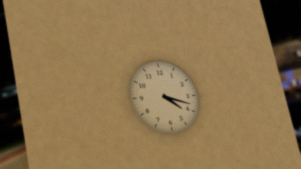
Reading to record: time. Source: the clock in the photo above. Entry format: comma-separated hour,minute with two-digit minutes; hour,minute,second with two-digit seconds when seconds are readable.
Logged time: 4,18
